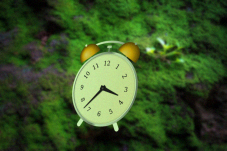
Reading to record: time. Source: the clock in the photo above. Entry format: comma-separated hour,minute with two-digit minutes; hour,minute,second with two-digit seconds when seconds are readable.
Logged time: 3,37
